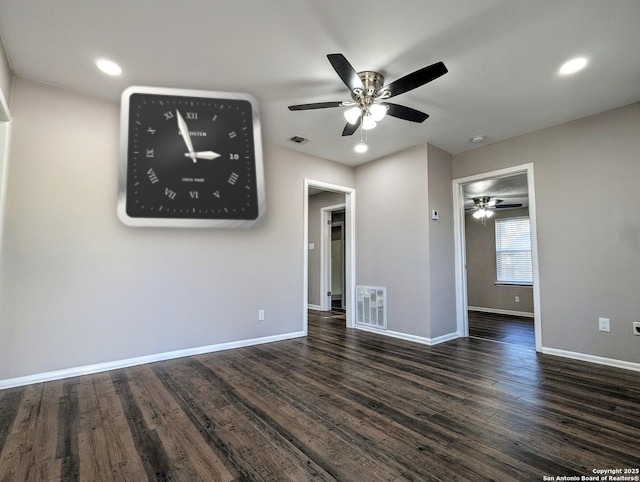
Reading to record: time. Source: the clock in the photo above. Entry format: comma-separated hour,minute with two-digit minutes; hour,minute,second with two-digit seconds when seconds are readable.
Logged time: 2,57
